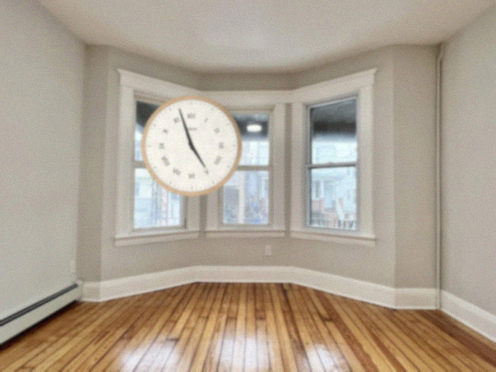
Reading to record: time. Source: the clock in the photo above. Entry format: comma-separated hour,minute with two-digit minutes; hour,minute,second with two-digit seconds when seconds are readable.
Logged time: 4,57
